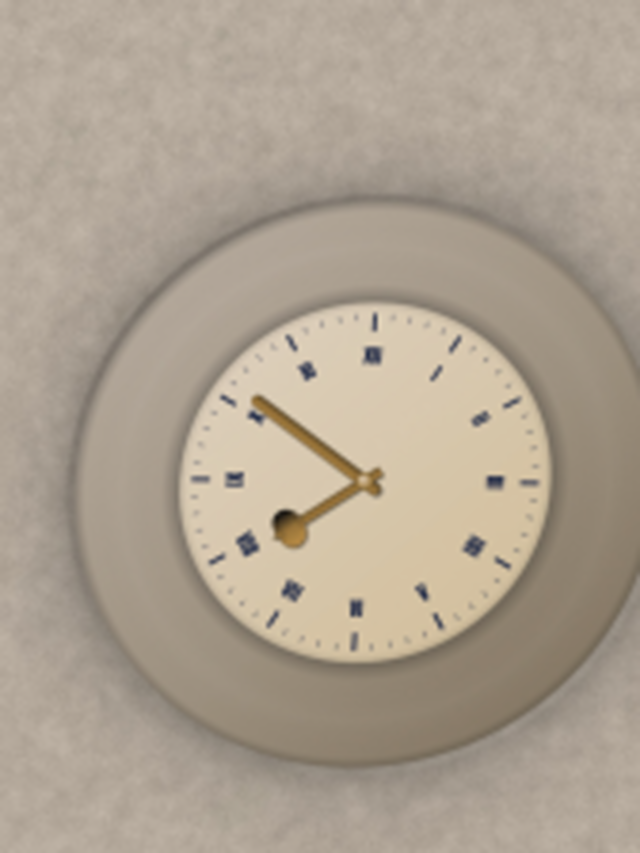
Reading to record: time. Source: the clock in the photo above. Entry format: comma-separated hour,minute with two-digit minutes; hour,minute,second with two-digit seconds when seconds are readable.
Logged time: 7,51
